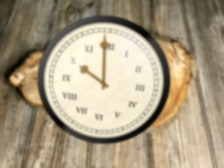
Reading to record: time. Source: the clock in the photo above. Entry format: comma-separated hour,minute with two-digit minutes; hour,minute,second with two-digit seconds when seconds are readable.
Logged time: 9,59
